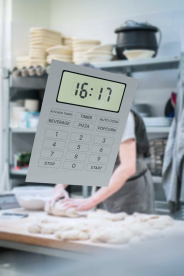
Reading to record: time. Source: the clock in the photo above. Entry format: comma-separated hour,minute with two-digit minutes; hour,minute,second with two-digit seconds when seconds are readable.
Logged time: 16,17
